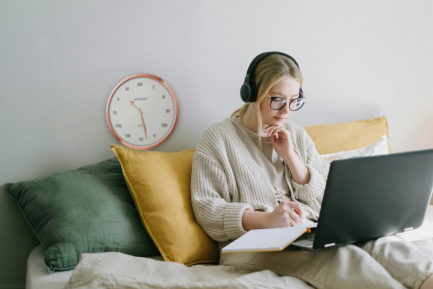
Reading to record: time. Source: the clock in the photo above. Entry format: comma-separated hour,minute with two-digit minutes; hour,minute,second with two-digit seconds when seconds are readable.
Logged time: 10,28
